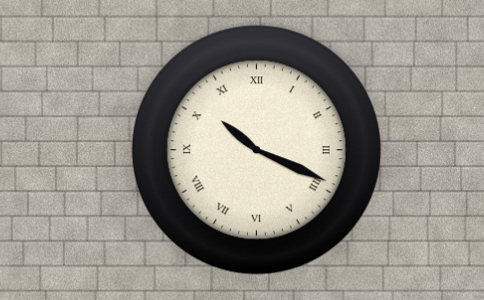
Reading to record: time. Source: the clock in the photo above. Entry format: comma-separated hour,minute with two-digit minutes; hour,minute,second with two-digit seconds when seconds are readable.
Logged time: 10,19
